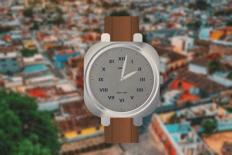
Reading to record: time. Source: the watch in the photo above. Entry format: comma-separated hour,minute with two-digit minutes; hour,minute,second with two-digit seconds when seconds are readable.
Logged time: 2,02
